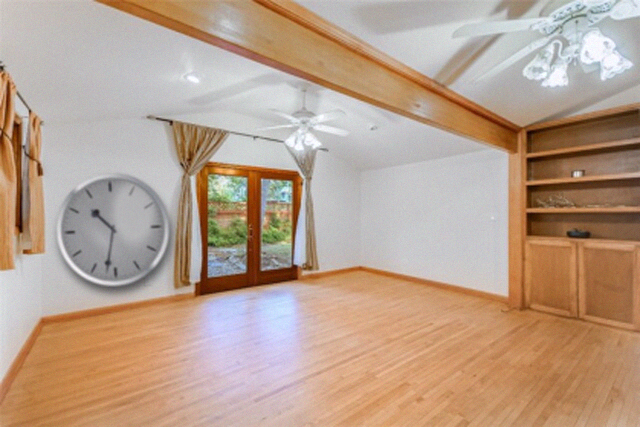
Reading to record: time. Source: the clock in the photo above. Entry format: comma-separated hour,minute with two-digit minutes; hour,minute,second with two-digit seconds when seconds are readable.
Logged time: 10,32
